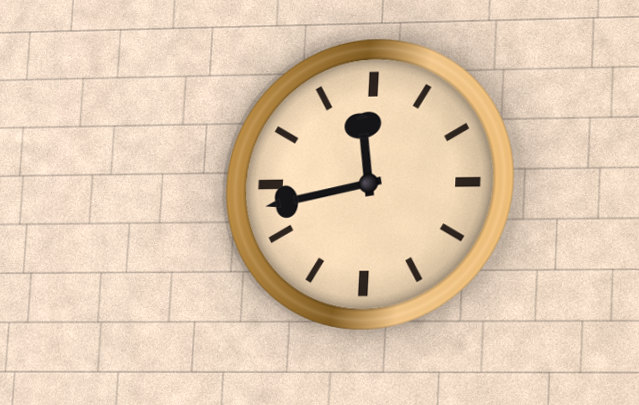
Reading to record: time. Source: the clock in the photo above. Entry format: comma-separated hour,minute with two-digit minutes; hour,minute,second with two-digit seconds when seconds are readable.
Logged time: 11,43
